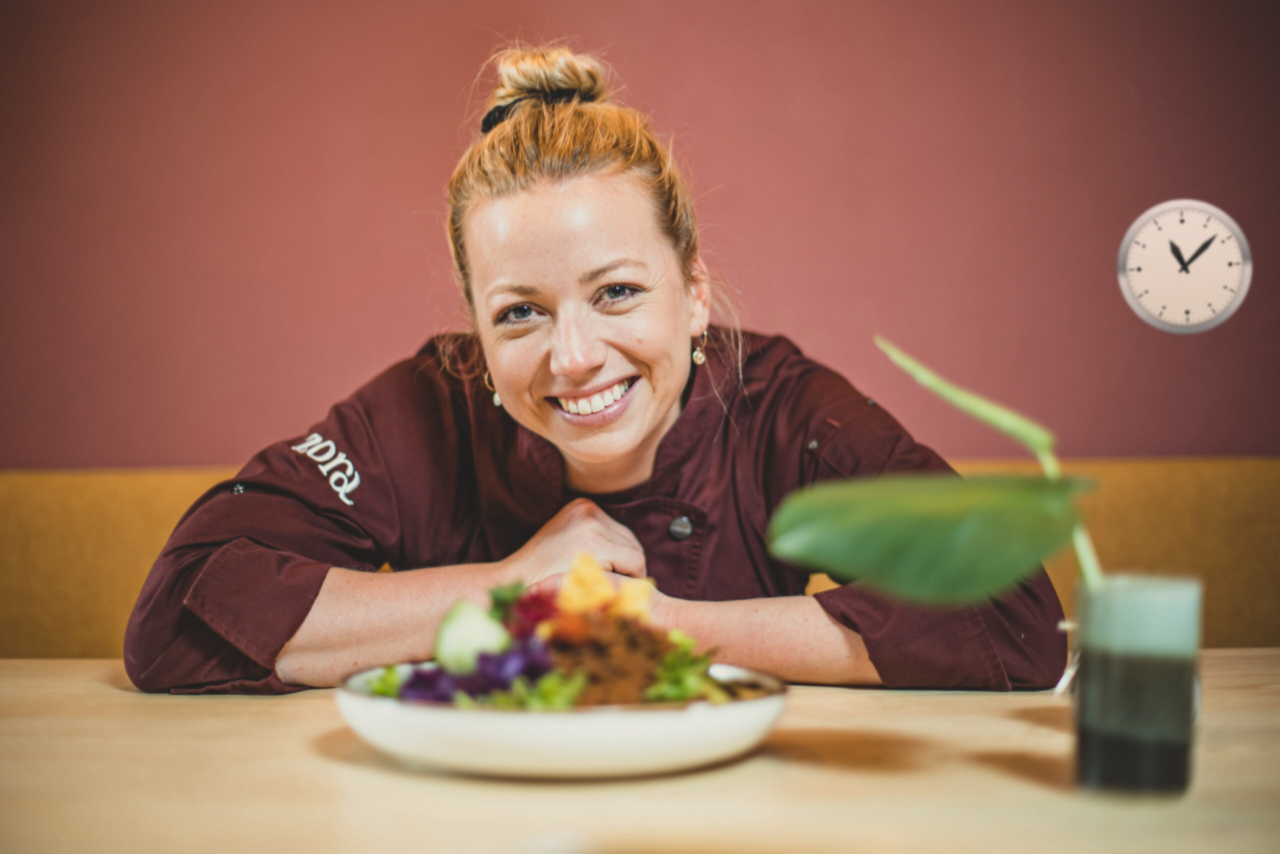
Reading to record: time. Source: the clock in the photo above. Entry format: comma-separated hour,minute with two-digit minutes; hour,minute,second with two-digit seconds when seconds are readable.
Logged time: 11,08
